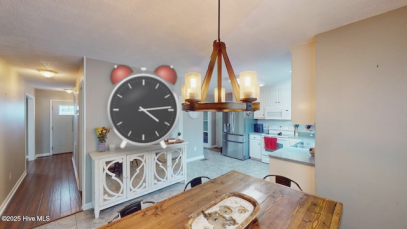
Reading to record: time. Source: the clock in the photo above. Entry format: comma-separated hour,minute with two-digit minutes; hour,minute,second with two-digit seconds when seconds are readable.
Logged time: 4,14
